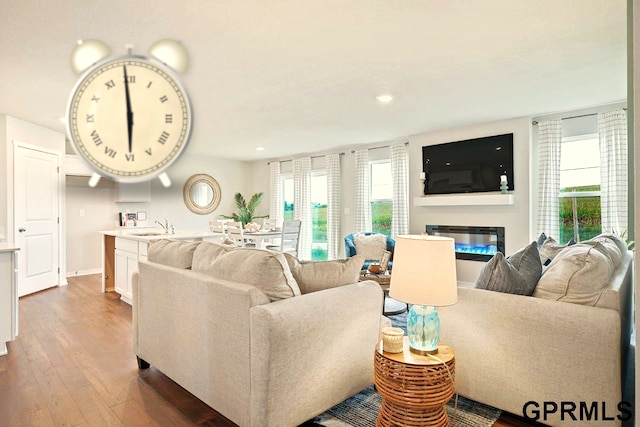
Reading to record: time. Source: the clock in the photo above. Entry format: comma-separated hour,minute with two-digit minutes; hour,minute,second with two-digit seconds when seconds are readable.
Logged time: 5,59
